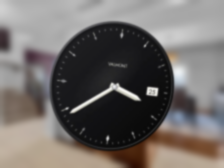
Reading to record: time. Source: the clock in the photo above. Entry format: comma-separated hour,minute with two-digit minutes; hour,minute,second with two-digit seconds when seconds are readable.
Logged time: 3,39
